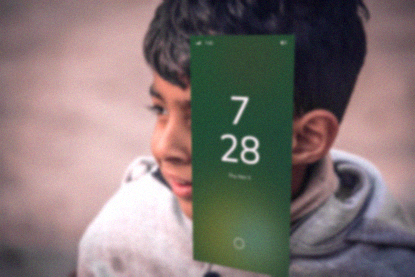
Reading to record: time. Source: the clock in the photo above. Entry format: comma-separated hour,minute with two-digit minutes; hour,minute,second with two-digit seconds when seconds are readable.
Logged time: 7,28
